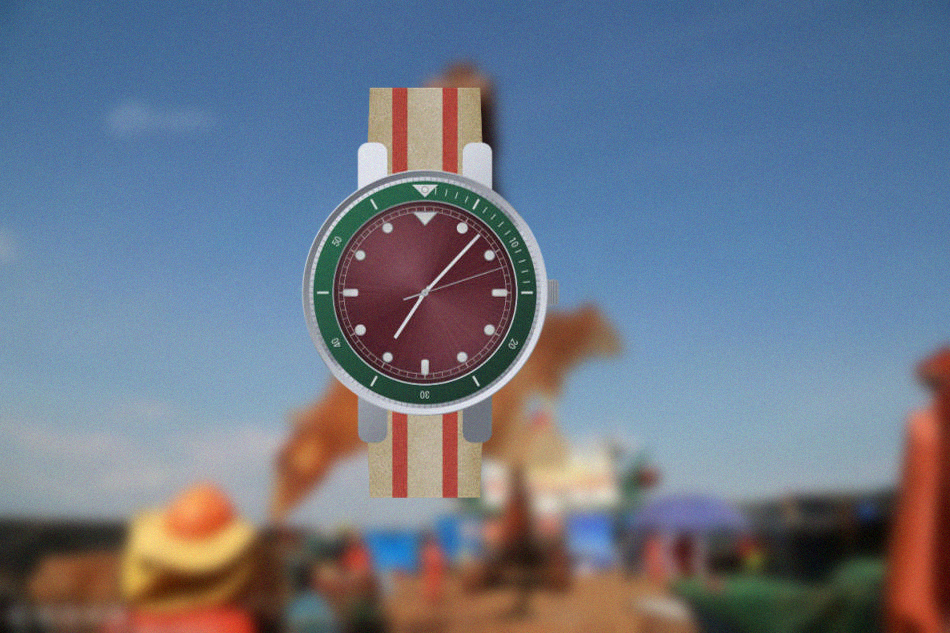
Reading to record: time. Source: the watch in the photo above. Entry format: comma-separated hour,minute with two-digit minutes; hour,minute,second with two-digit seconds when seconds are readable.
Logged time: 7,07,12
